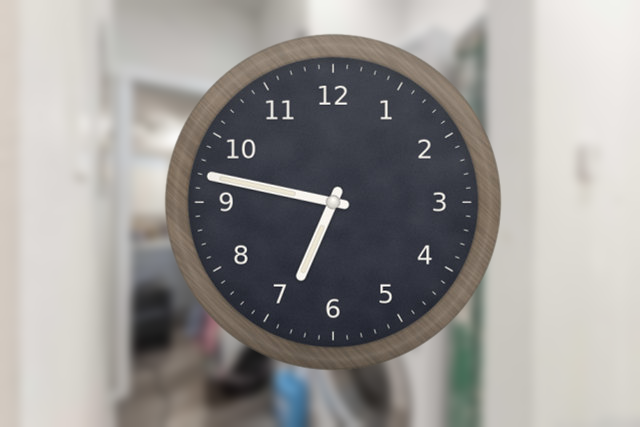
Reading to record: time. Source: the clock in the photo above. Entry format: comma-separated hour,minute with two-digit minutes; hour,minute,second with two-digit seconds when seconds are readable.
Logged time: 6,47
